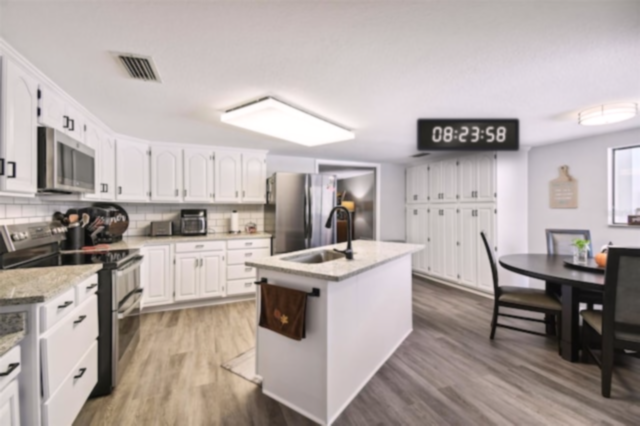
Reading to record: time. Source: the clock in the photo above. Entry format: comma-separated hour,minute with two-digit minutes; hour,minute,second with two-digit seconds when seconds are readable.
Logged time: 8,23,58
